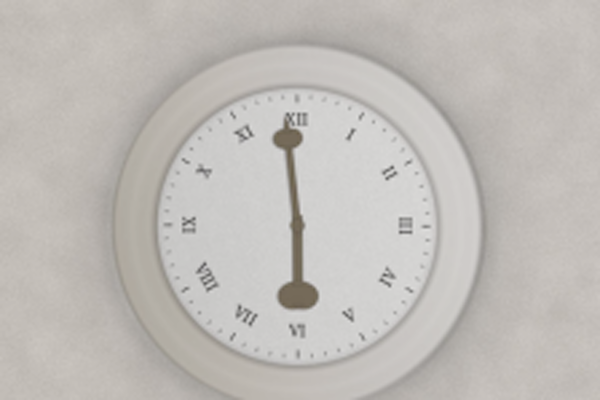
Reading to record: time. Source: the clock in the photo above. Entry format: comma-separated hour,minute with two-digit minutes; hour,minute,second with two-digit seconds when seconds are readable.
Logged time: 5,59
